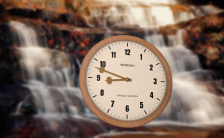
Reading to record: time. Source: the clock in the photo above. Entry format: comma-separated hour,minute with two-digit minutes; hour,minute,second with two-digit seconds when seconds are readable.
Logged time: 8,48
